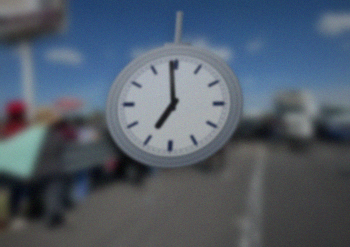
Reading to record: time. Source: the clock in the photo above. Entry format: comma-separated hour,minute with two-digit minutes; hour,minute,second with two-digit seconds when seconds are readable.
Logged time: 6,59
